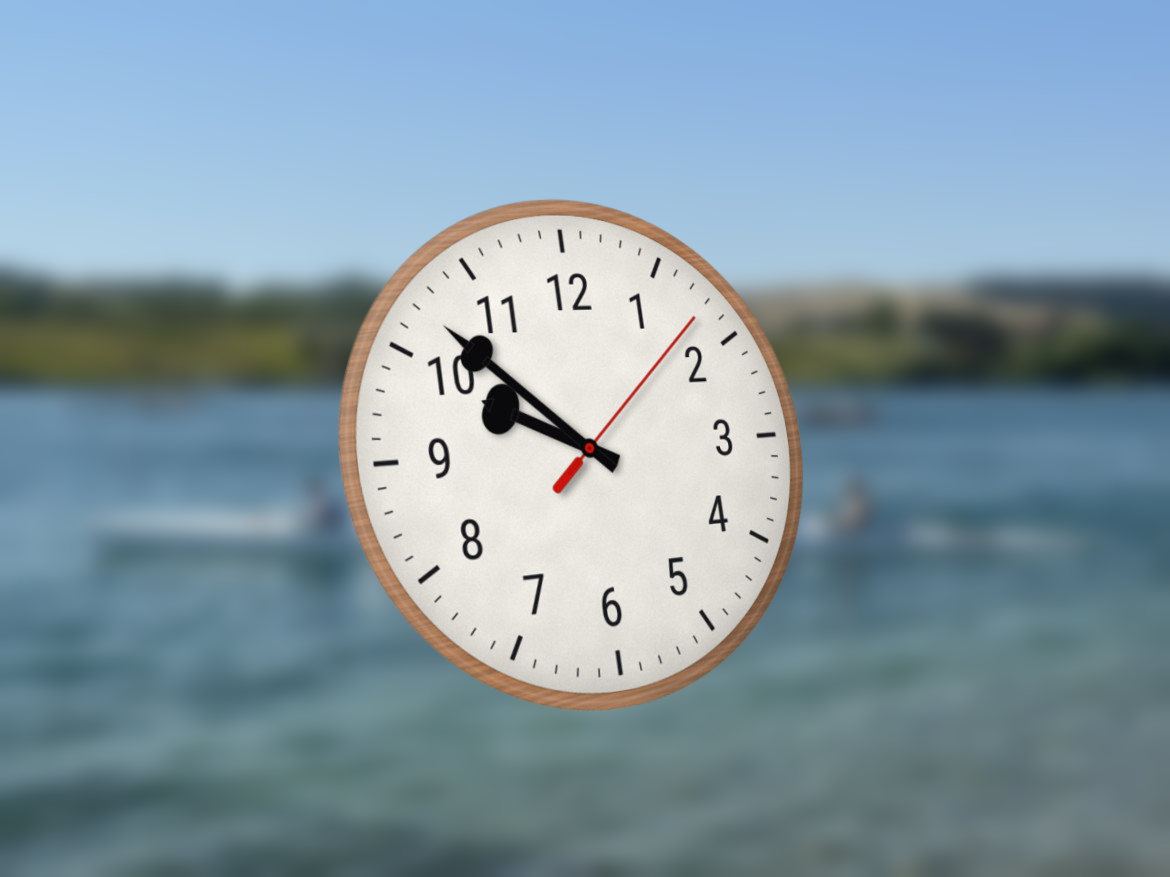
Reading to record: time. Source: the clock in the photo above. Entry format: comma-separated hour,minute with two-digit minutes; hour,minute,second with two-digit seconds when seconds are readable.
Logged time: 9,52,08
